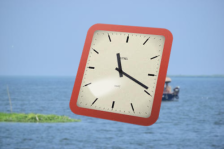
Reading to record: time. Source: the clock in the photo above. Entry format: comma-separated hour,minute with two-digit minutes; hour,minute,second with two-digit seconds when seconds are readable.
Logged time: 11,19
